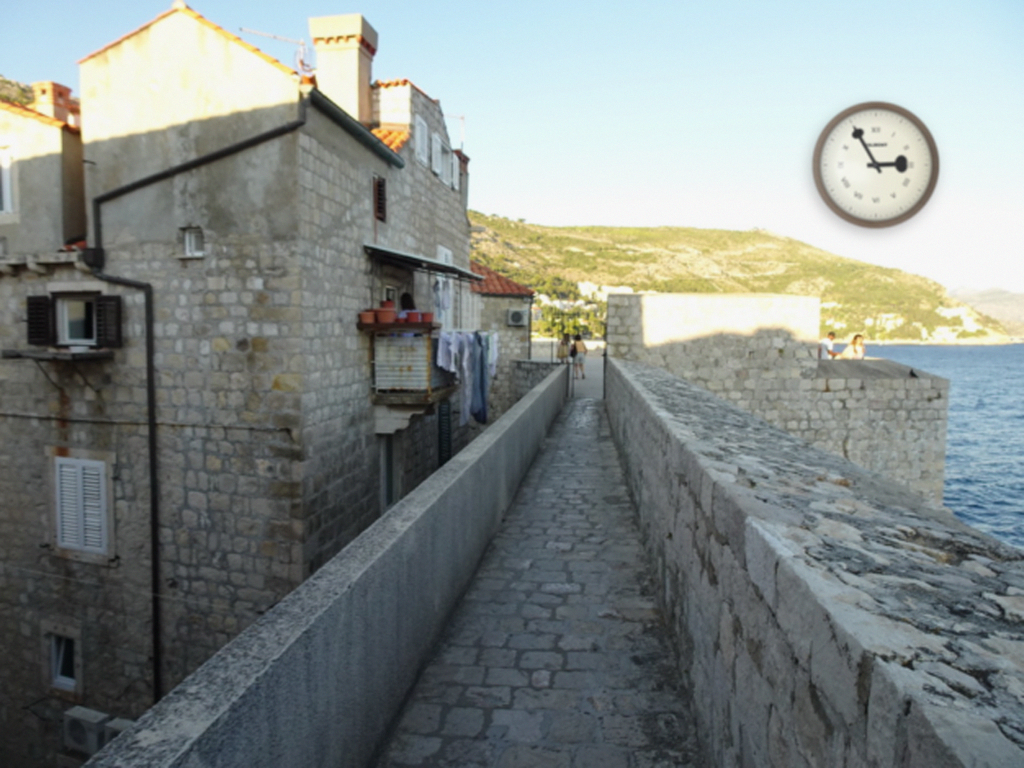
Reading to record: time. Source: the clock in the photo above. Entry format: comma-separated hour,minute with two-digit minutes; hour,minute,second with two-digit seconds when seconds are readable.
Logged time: 2,55
